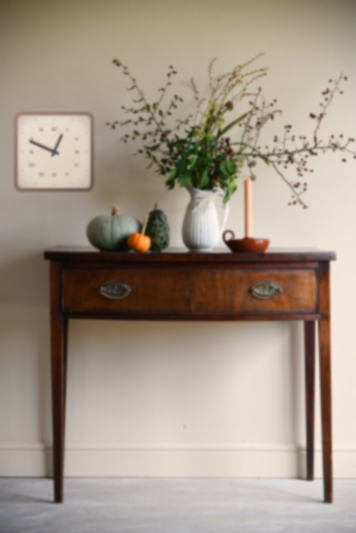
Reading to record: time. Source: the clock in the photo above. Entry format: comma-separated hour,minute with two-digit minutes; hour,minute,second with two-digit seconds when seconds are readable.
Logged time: 12,49
